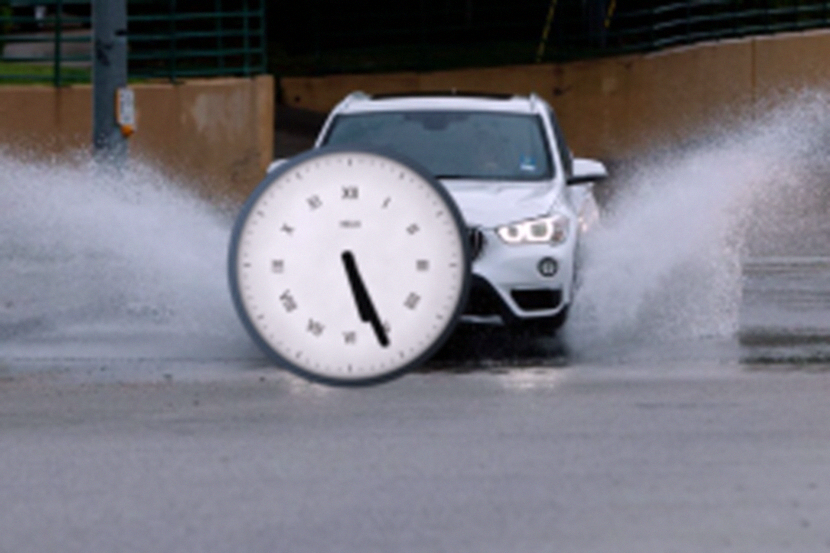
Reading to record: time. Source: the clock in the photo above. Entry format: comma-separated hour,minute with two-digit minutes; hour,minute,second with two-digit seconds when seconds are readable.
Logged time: 5,26
